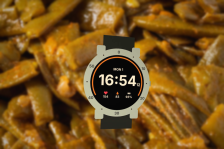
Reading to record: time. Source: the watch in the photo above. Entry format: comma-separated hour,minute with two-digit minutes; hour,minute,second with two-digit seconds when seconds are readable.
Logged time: 16,54
